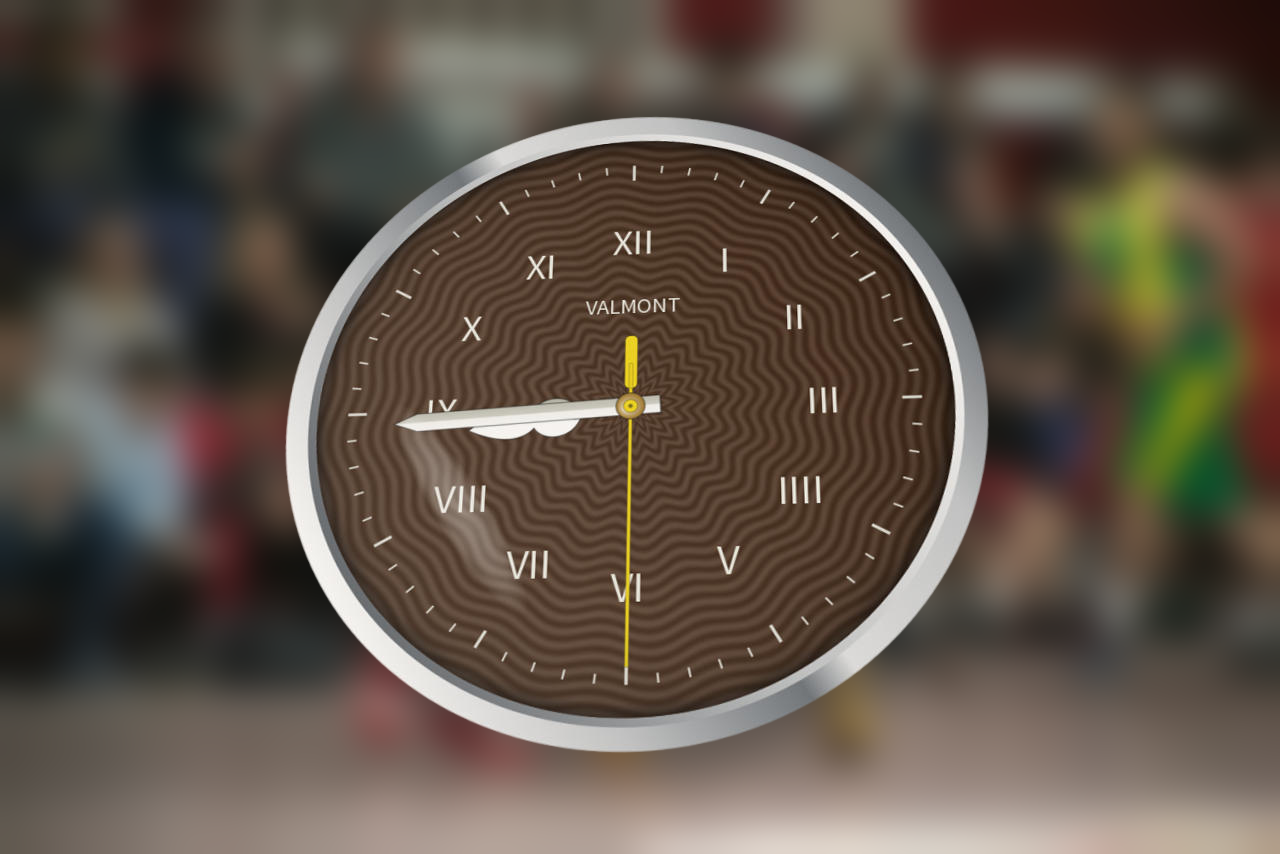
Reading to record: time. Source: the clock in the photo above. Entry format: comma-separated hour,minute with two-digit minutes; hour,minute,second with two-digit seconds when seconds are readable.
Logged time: 8,44,30
